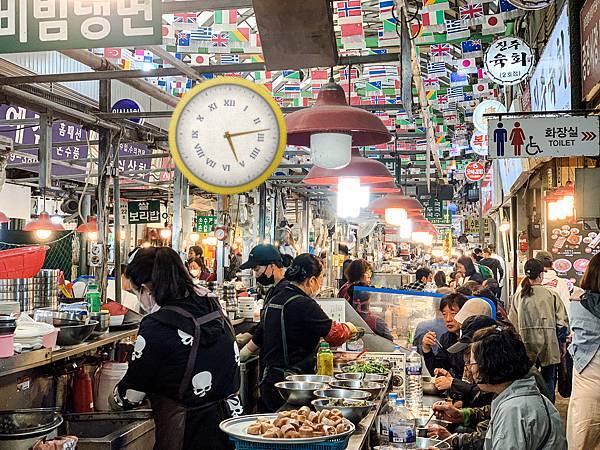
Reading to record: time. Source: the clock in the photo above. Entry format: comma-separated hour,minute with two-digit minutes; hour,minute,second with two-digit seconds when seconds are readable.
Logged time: 5,13
